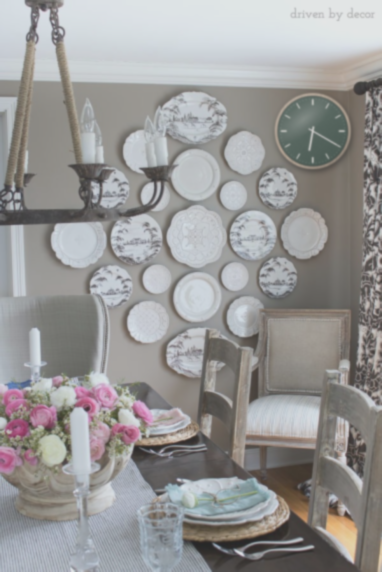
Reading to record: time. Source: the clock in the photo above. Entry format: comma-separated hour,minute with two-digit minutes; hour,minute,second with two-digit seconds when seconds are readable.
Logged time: 6,20
